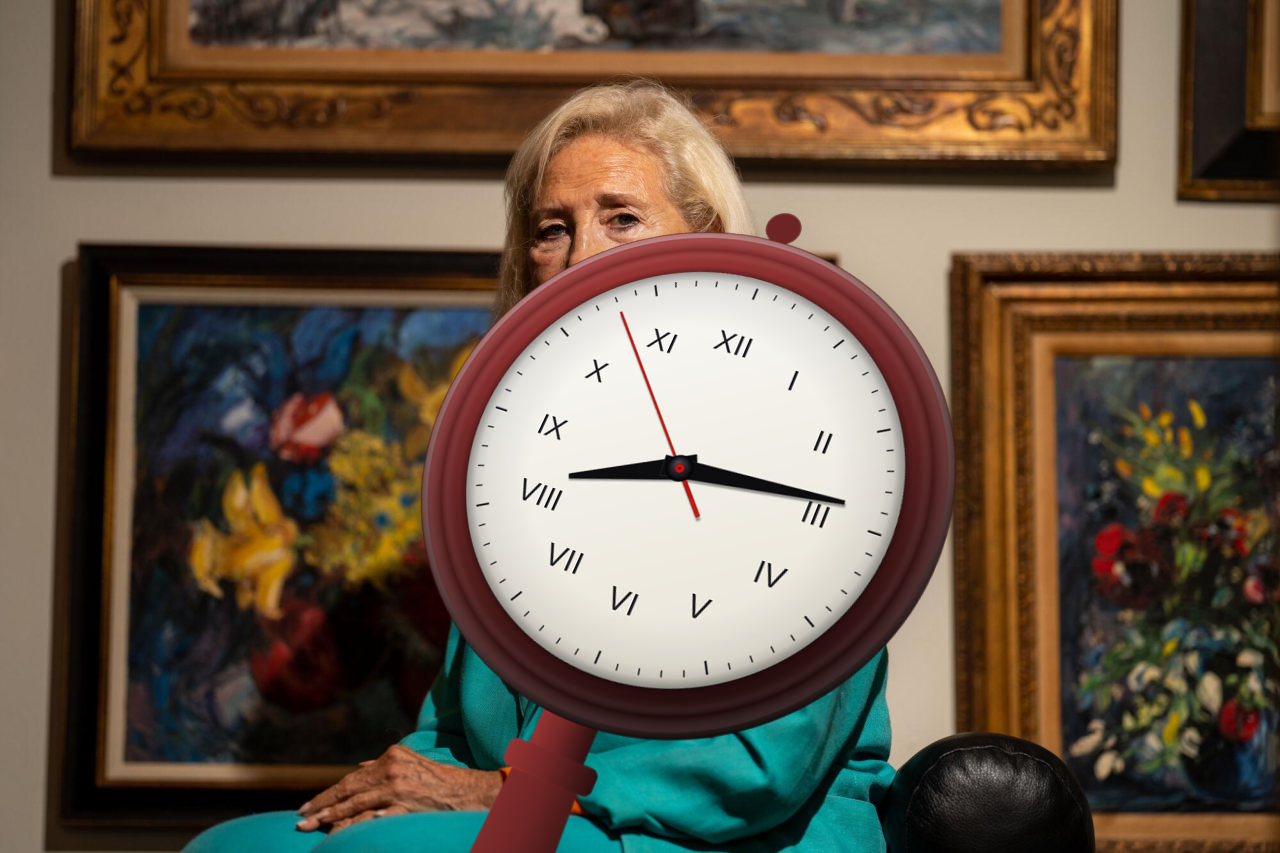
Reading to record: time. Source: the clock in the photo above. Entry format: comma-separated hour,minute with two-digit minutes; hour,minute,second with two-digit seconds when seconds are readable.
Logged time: 8,13,53
